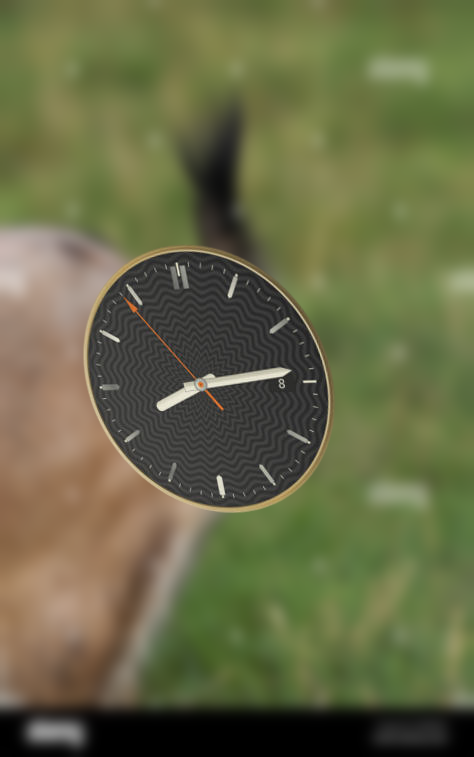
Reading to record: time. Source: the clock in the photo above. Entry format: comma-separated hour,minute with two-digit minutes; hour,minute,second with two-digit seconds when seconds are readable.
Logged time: 8,13,54
